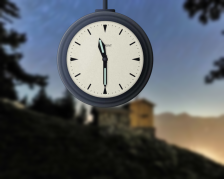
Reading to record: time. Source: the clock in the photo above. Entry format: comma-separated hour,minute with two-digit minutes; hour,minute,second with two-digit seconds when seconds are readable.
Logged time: 11,30
